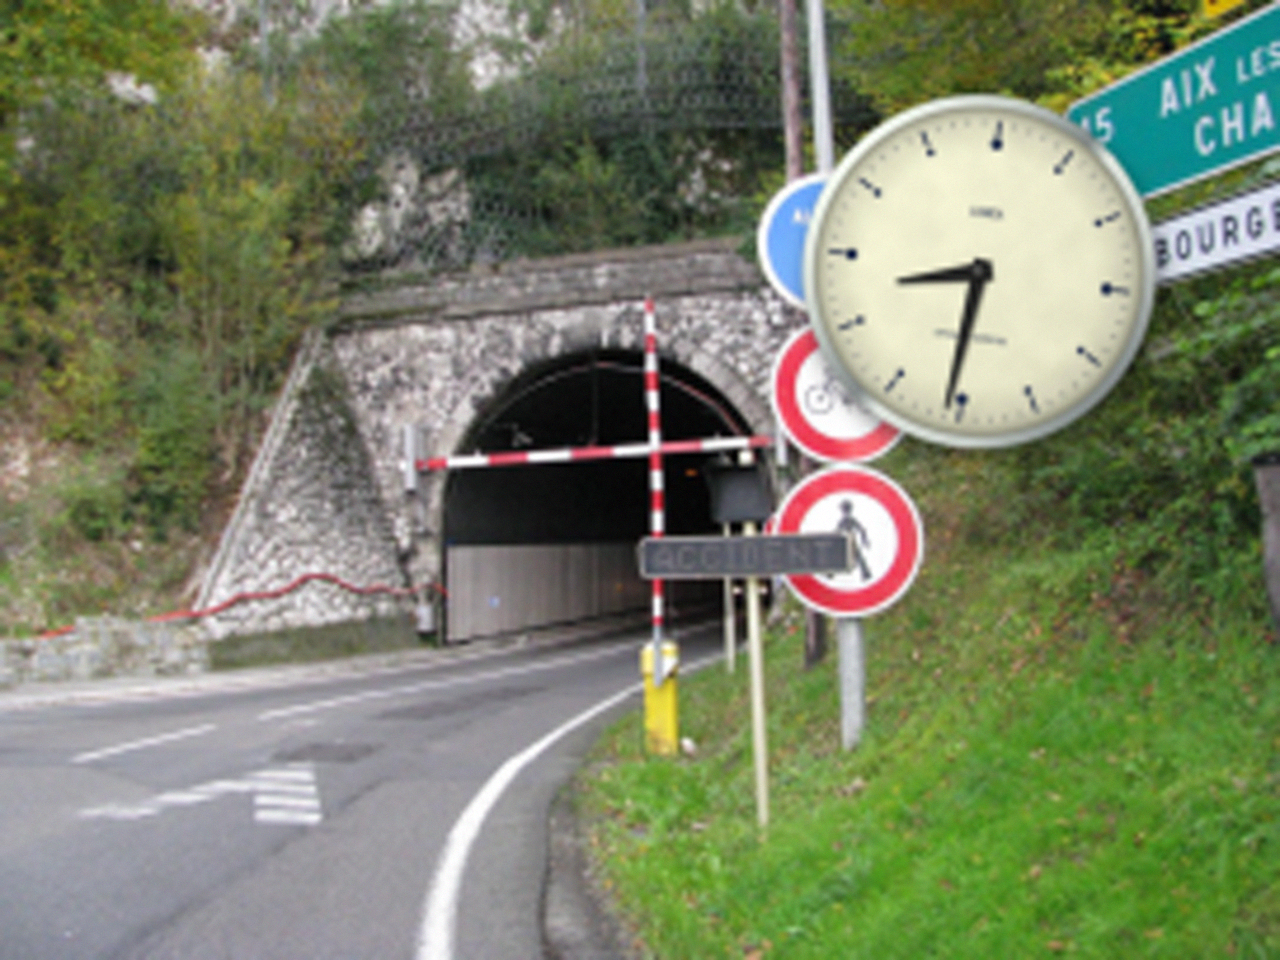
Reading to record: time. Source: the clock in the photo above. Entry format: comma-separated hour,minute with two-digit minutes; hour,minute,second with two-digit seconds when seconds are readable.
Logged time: 8,31
